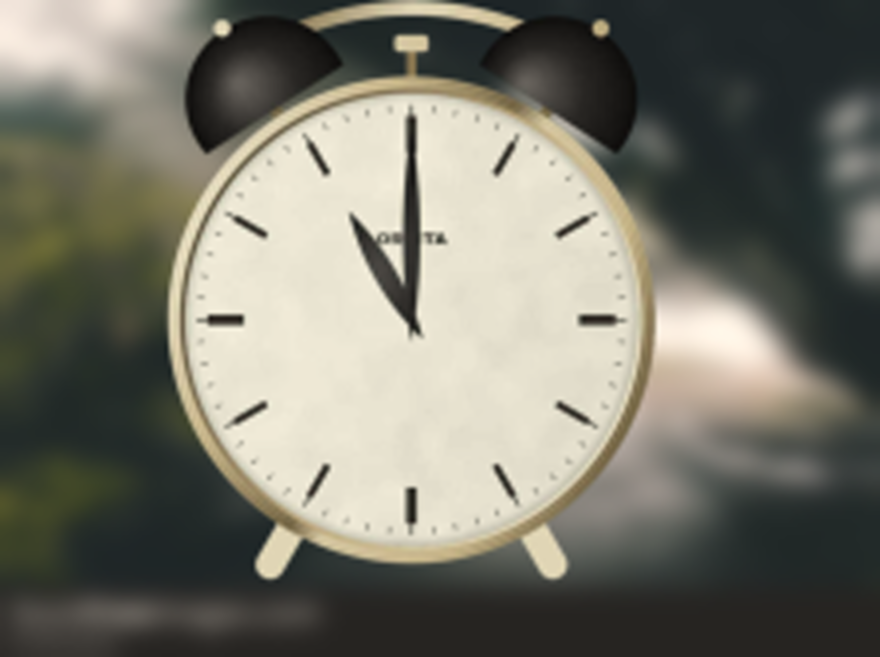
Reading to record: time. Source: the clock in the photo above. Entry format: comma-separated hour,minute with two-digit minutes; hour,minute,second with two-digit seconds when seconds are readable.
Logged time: 11,00
